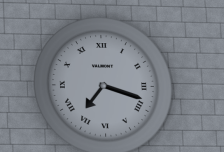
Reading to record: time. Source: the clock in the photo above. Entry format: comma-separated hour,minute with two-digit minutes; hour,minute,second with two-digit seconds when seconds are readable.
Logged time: 7,18
